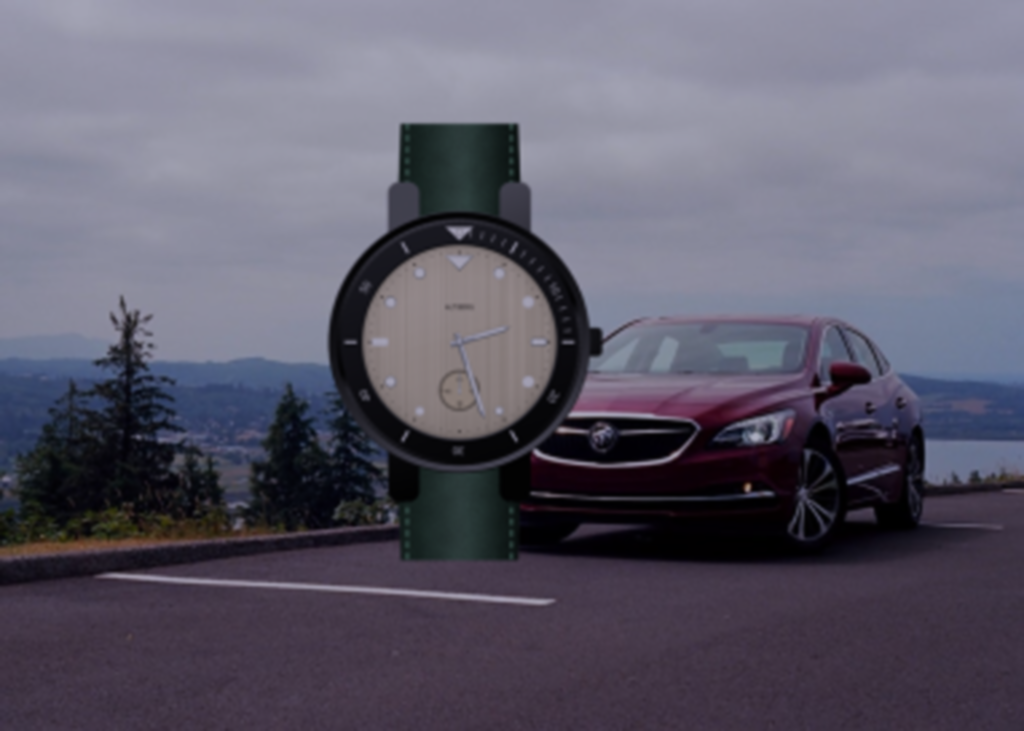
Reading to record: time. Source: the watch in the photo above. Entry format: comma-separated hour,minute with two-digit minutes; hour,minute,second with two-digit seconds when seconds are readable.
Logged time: 2,27
